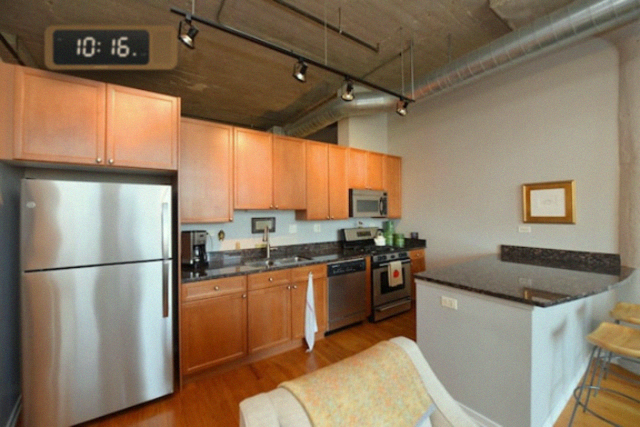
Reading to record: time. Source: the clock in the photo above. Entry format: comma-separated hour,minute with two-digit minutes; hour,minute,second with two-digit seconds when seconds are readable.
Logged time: 10,16
